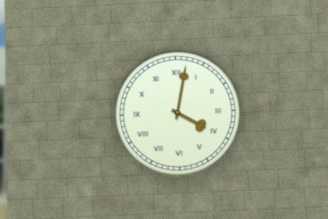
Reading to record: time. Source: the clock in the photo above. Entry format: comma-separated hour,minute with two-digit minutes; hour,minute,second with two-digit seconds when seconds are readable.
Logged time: 4,02
